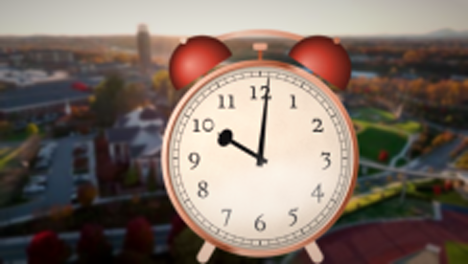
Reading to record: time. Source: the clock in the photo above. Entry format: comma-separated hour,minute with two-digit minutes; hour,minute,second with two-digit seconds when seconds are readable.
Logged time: 10,01
